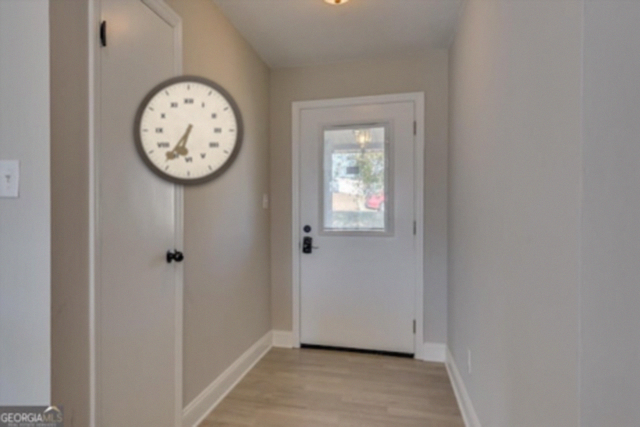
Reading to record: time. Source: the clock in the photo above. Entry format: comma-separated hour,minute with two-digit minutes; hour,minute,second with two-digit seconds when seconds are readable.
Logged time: 6,36
